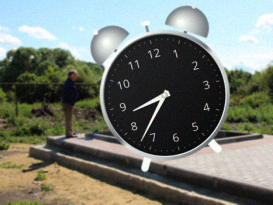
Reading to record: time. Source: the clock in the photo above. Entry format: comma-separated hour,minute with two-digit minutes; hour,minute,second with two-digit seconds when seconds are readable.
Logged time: 8,37
